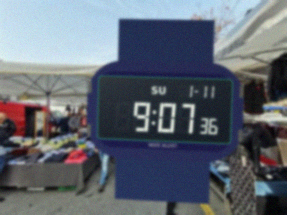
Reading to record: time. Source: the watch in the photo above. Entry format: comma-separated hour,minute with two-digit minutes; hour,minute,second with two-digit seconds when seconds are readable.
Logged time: 9,07,36
